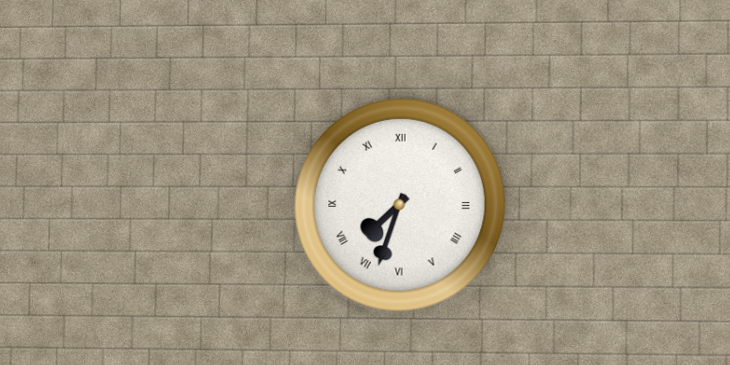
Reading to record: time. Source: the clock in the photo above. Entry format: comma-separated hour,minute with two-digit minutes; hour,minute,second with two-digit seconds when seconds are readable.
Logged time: 7,33
